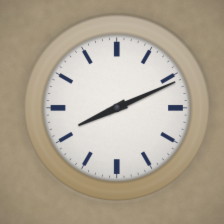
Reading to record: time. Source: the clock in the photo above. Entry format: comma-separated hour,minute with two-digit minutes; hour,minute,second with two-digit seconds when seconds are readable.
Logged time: 8,11
